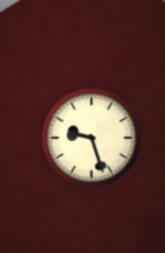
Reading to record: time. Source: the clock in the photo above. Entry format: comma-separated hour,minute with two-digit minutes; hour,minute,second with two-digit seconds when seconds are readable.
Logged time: 9,27
